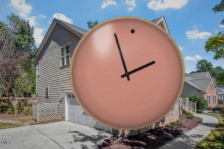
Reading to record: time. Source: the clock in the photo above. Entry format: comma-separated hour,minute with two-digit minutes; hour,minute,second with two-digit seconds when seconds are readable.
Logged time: 1,56
